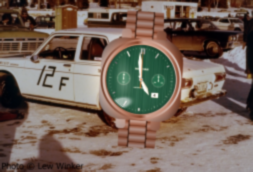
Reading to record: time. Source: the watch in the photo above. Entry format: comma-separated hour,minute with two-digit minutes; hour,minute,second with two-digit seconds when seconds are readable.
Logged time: 4,59
